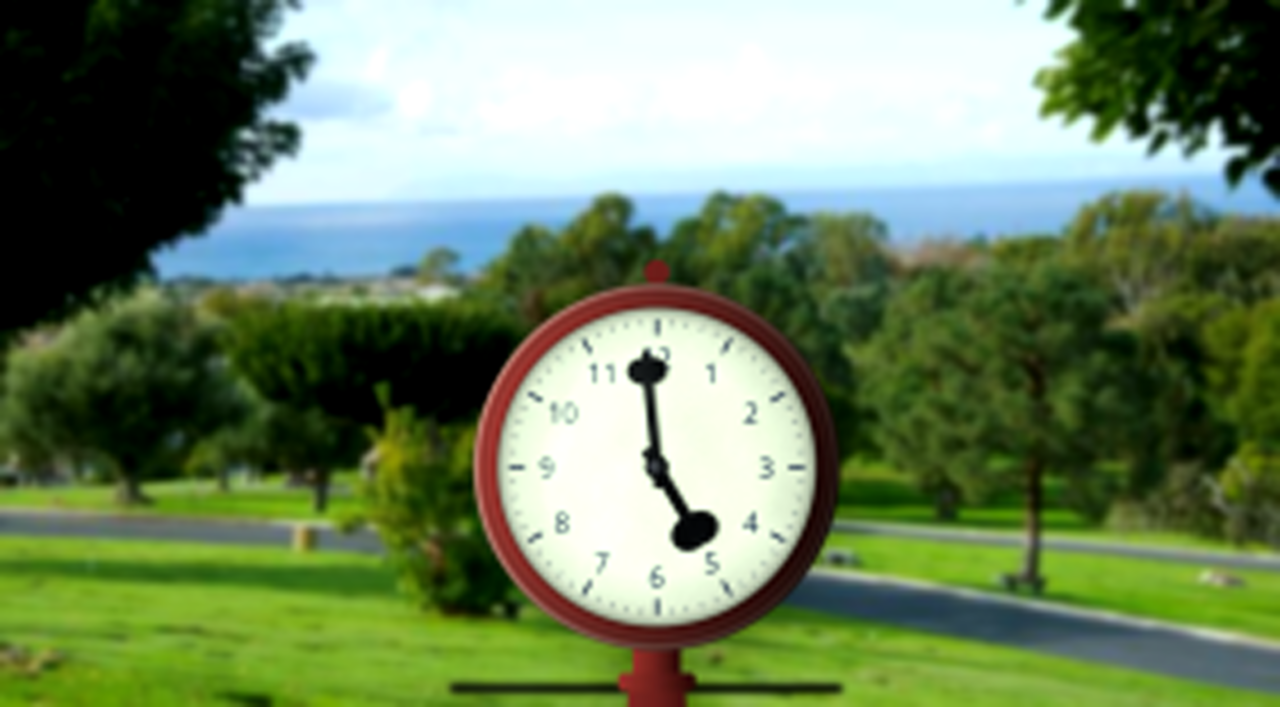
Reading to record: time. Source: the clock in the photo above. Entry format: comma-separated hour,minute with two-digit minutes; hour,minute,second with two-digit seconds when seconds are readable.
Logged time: 4,59
